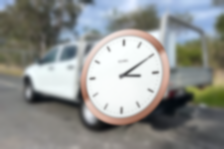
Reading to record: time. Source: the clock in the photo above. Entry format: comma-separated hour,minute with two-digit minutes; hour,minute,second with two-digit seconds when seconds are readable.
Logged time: 3,10
